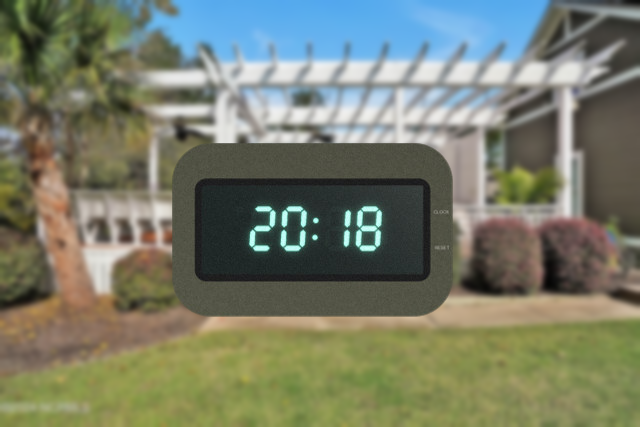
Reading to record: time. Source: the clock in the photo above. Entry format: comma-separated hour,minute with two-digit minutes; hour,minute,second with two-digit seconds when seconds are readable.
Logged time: 20,18
